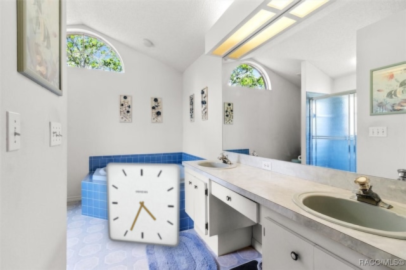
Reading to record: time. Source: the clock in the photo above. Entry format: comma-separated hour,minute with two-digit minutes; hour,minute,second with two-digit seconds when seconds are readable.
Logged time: 4,34
